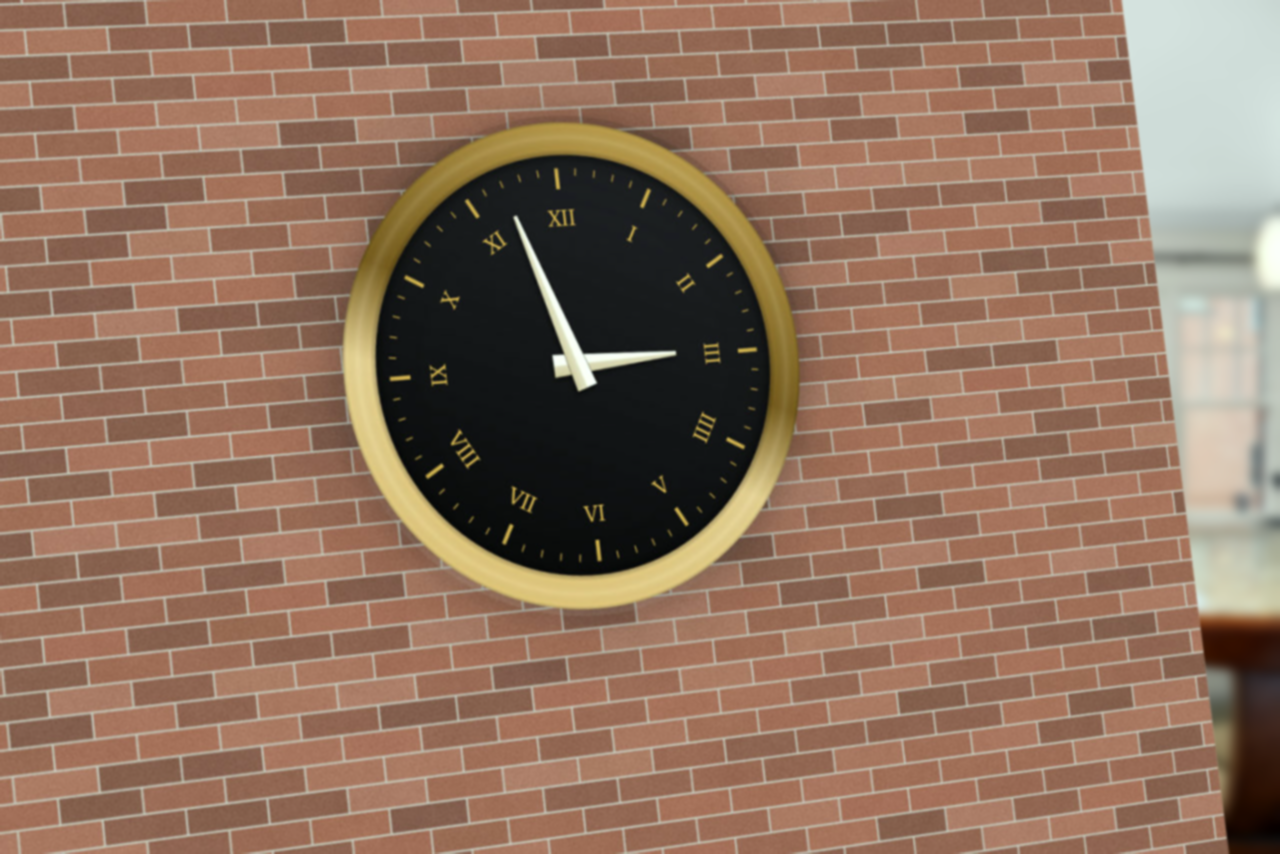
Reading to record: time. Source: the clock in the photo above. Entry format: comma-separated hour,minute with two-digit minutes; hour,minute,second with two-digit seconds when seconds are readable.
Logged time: 2,57
